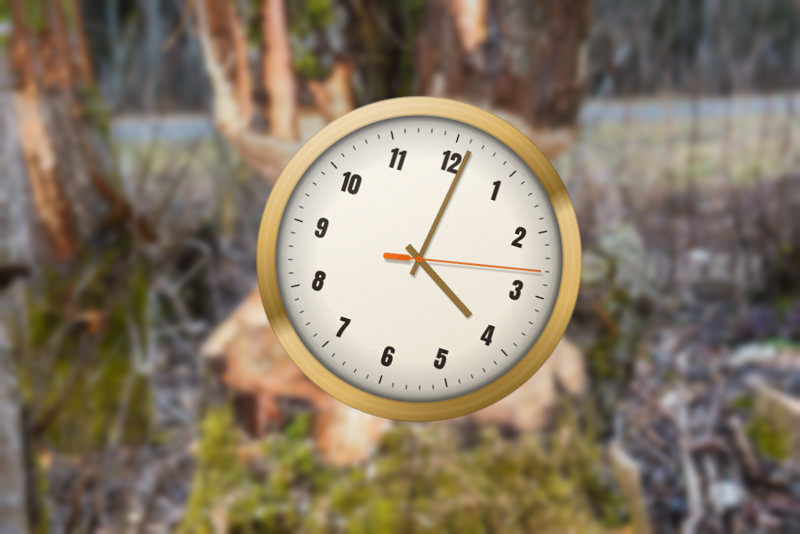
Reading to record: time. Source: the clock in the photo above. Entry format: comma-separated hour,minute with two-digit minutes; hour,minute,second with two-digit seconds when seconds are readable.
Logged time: 4,01,13
